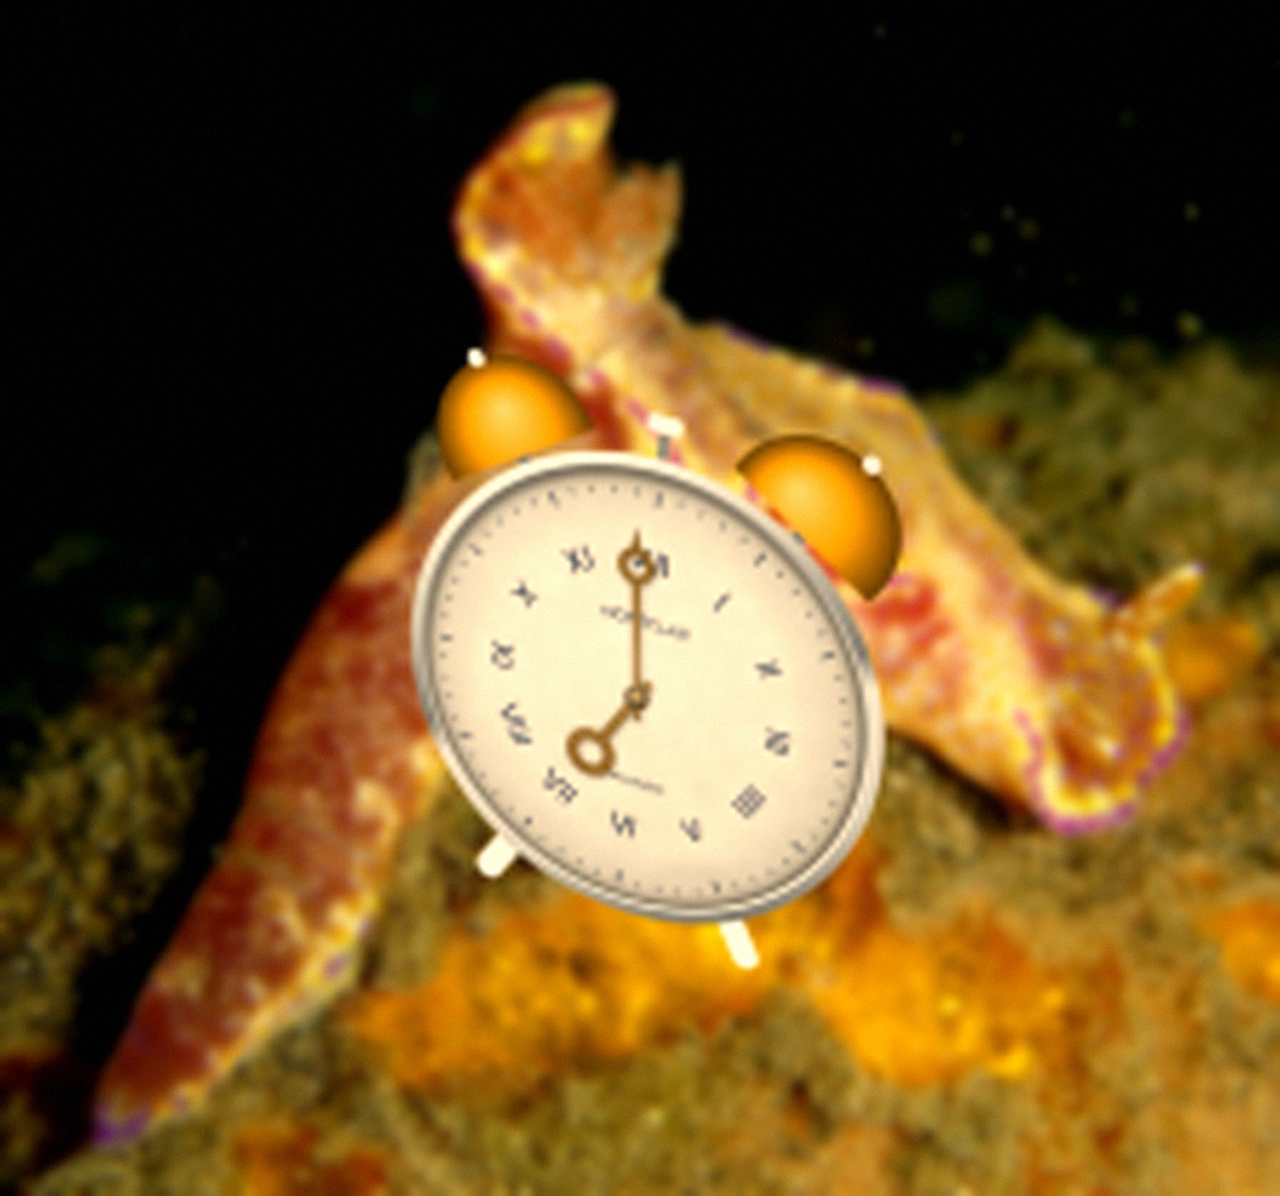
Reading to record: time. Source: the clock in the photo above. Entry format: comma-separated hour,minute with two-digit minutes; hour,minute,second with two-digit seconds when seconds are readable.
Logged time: 6,59
